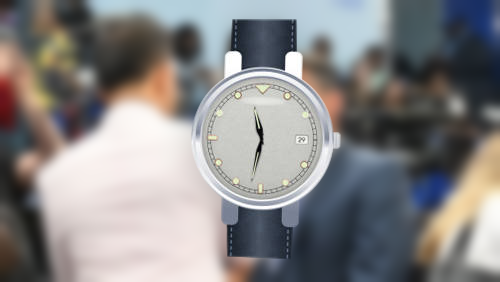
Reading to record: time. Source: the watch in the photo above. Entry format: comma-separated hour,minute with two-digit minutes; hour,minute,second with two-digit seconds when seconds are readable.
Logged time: 11,32
